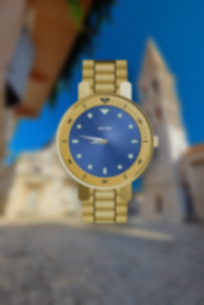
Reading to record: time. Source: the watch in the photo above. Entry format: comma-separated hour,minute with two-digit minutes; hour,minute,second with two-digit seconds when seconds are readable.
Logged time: 8,47
